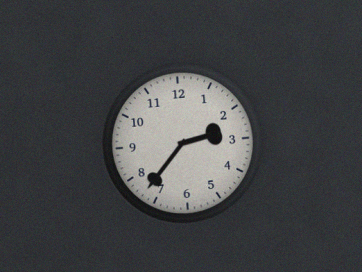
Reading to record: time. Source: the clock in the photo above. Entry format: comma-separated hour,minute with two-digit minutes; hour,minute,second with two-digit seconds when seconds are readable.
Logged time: 2,37
